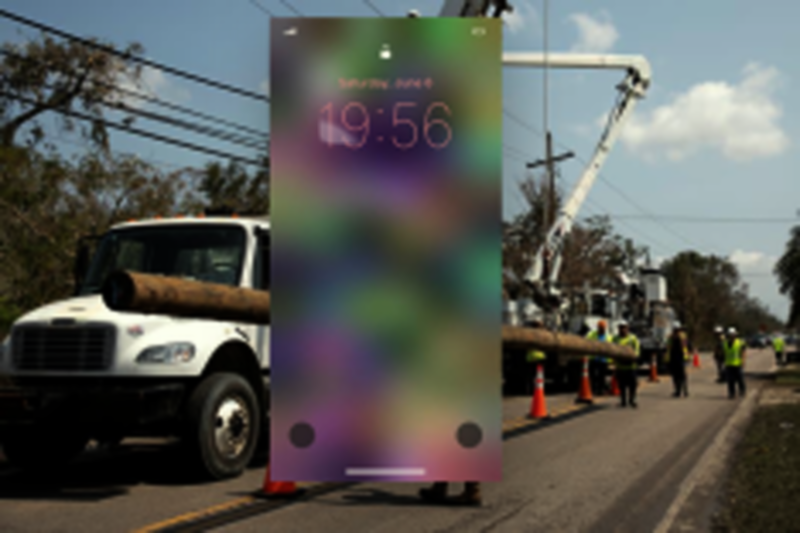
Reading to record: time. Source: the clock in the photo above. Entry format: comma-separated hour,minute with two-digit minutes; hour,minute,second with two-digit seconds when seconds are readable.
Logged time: 19,56
